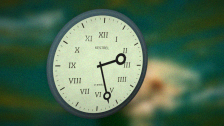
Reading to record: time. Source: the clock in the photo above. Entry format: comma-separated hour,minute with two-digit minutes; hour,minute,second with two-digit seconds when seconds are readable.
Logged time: 2,27
